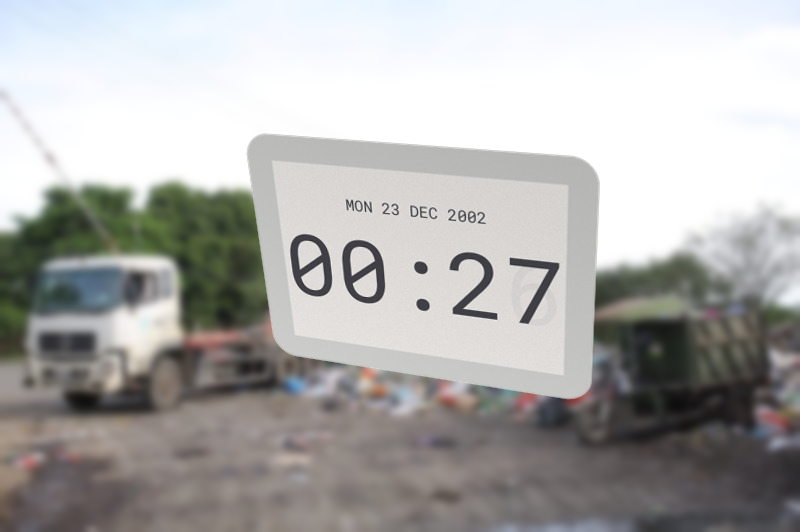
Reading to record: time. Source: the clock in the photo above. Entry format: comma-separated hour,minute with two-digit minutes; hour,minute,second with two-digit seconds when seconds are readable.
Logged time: 0,27
